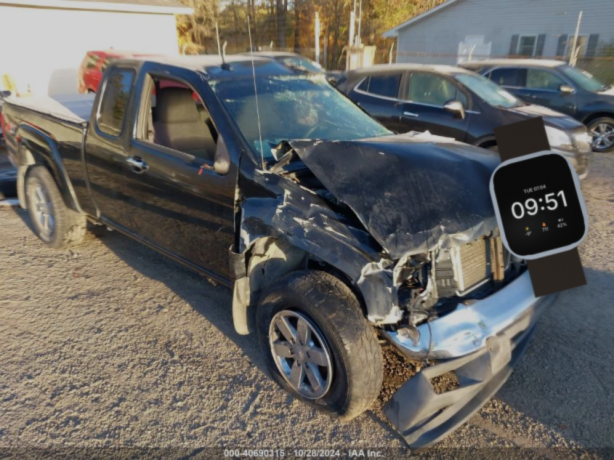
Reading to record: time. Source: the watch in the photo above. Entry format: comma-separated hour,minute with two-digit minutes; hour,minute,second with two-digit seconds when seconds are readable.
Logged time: 9,51
